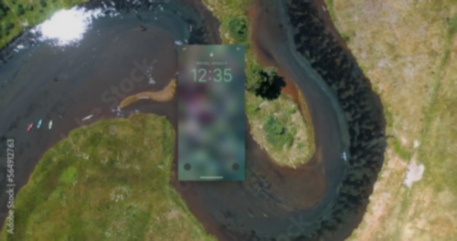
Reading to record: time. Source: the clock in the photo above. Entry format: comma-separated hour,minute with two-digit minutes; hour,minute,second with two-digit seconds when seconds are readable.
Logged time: 12,35
